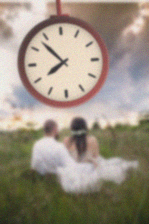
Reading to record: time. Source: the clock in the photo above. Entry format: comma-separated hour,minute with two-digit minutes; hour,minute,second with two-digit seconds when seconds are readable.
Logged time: 7,53
